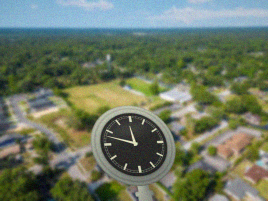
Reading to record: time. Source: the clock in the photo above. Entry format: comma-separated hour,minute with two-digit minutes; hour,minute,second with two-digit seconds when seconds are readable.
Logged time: 11,48
